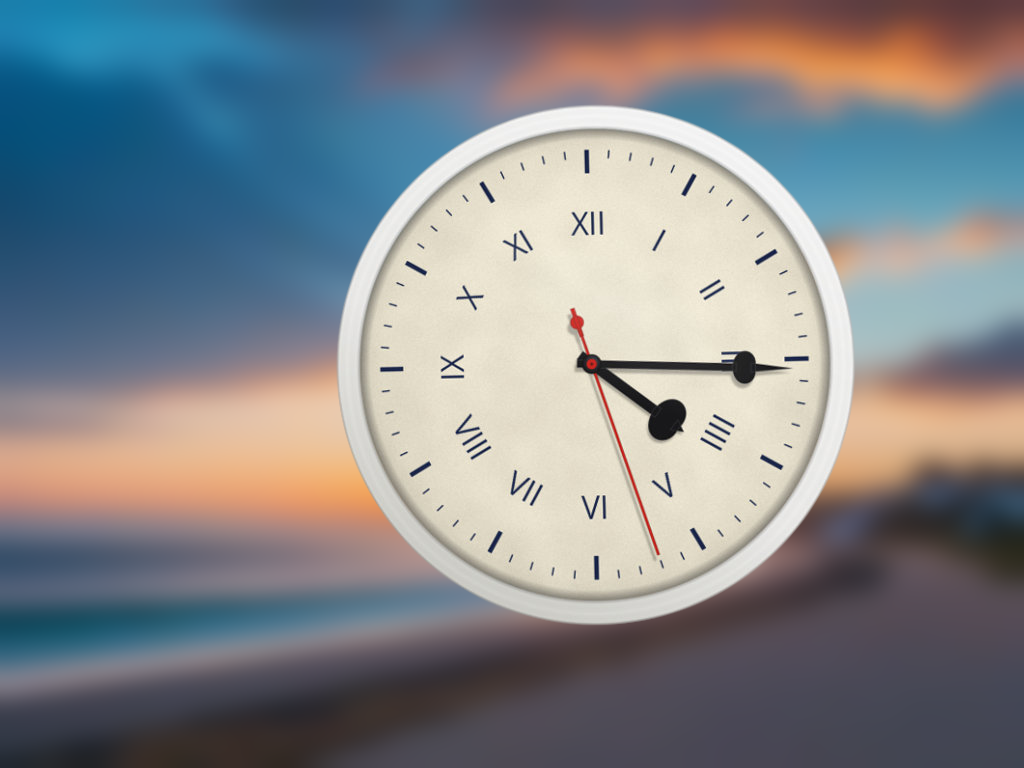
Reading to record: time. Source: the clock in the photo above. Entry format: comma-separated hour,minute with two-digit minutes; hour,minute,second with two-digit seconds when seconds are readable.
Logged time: 4,15,27
